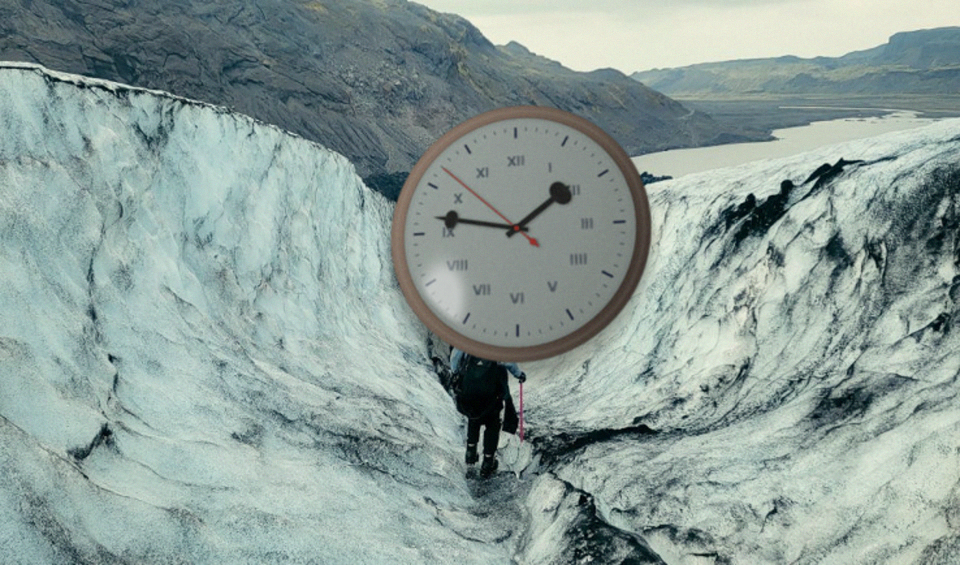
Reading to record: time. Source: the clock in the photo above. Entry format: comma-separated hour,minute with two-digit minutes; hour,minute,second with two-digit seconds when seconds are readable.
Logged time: 1,46,52
